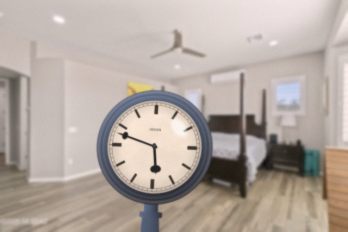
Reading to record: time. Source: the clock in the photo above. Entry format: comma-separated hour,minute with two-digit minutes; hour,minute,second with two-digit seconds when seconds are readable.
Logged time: 5,48
